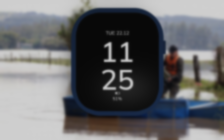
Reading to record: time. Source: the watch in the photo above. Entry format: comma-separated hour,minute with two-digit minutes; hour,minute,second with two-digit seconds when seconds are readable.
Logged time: 11,25
